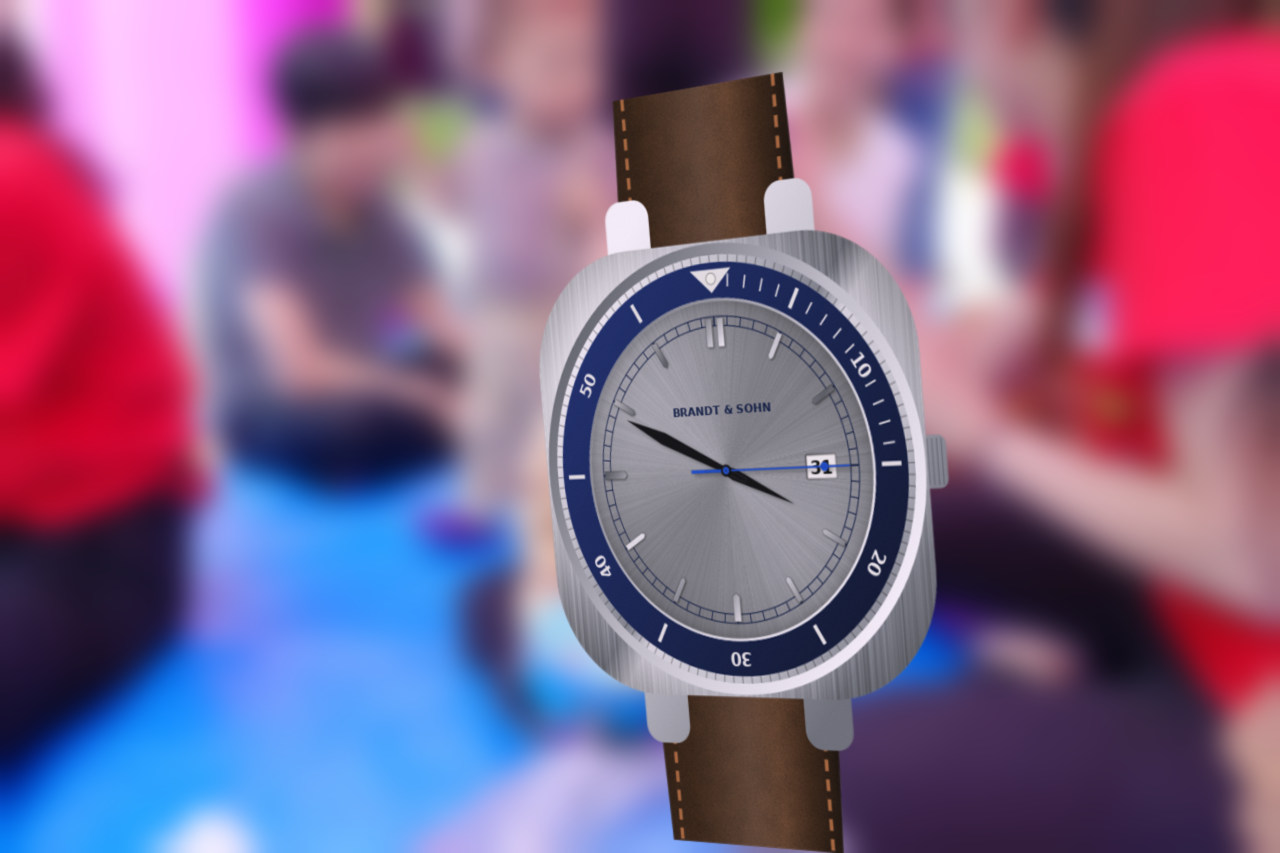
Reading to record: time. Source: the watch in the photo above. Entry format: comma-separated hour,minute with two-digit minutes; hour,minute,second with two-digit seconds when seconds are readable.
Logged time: 3,49,15
